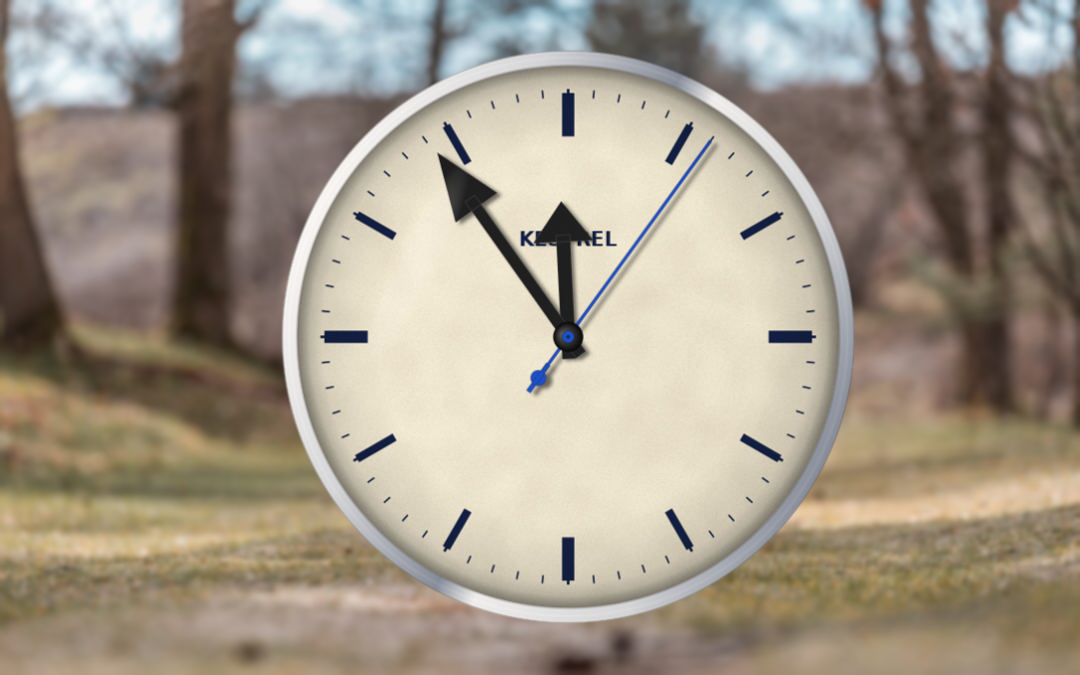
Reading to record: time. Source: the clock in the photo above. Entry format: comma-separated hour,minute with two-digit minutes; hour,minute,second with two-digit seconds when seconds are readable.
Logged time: 11,54,06
